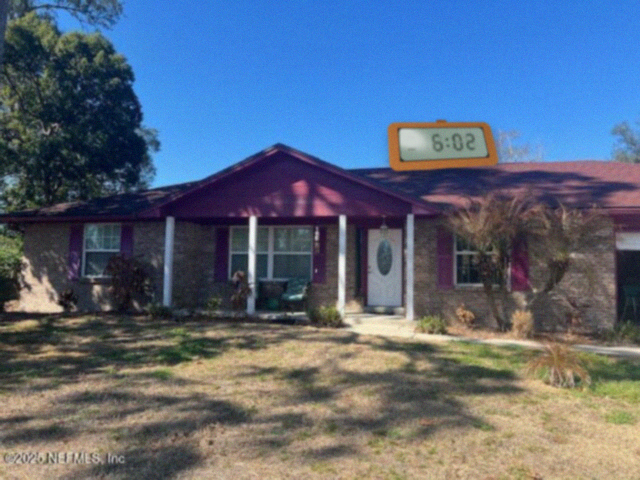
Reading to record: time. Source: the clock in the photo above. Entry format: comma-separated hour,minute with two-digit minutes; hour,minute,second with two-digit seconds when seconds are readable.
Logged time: 6,02
